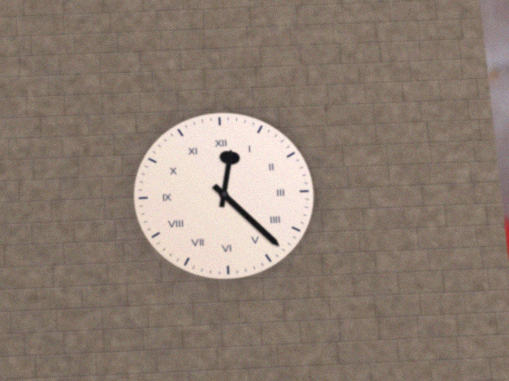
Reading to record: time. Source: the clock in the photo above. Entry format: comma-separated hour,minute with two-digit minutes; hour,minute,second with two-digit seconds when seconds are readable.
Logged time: 12,23
